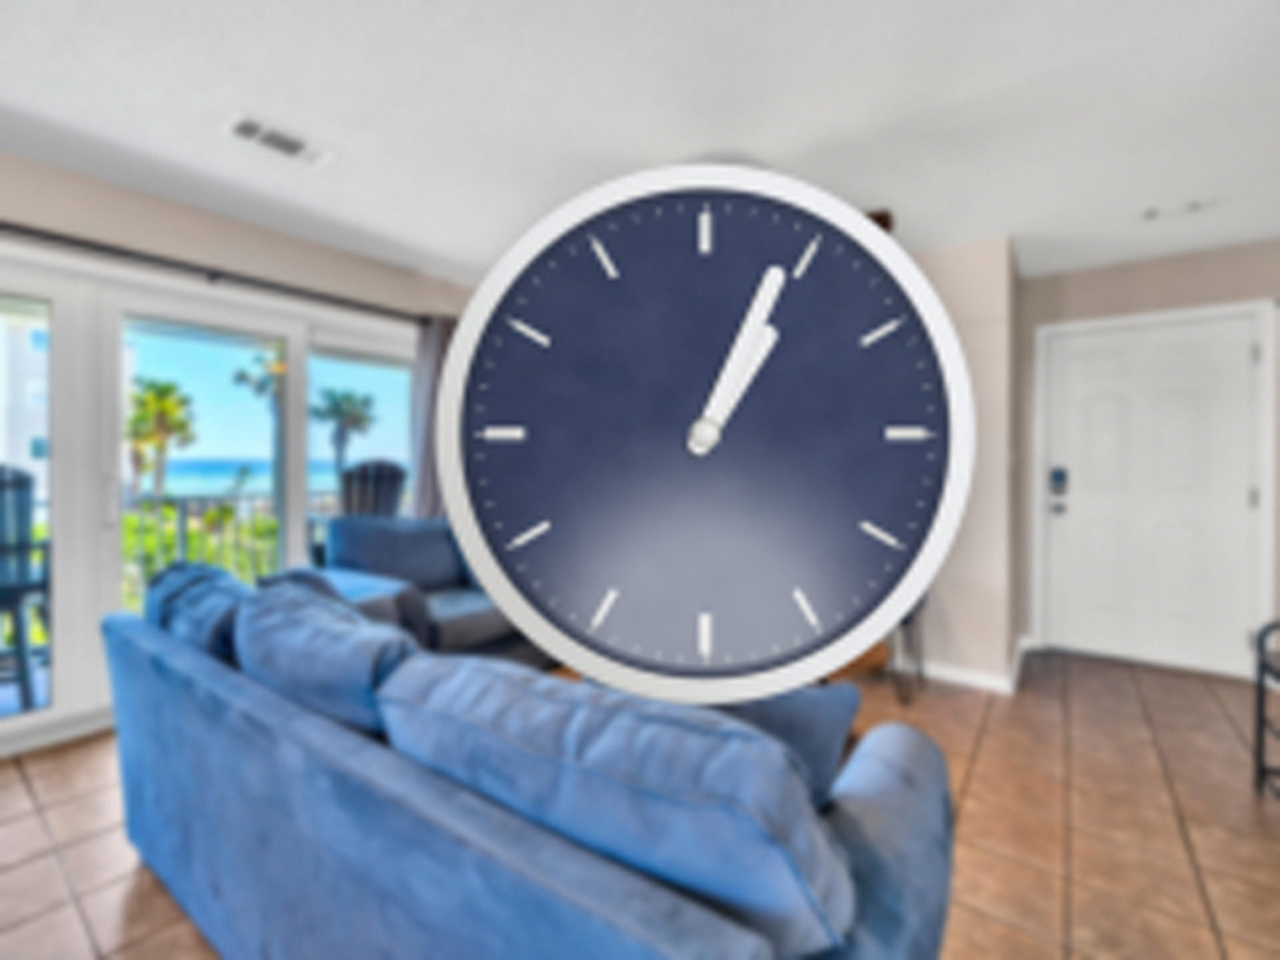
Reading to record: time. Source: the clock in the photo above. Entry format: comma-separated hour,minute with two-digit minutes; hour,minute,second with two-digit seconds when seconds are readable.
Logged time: 1,04
